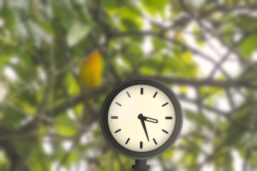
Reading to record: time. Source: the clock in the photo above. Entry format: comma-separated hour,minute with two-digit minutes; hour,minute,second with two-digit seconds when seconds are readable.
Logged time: 3,27
